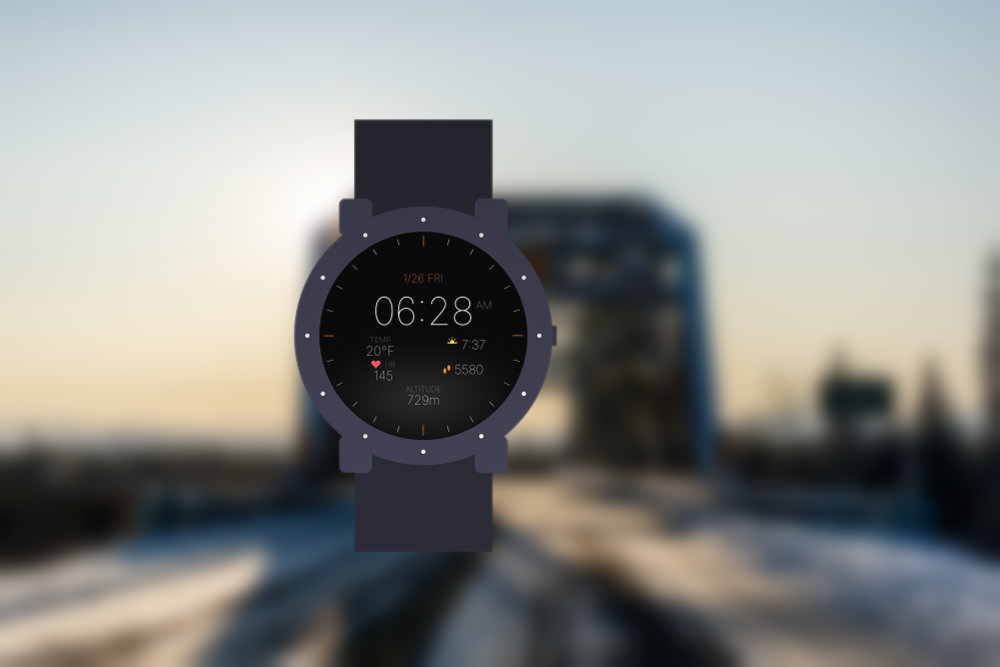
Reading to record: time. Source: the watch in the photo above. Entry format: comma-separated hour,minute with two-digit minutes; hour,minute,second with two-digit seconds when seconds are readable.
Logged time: 6,28
